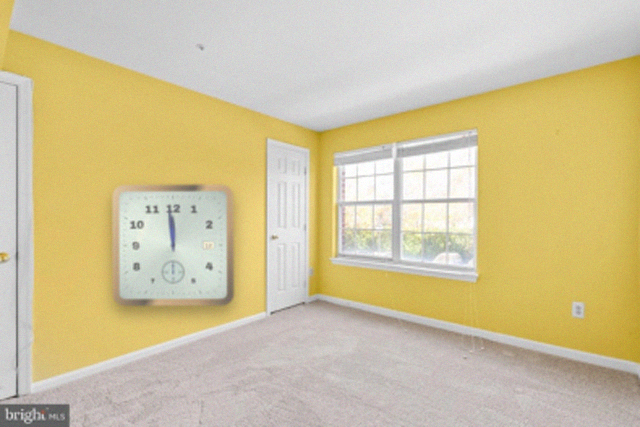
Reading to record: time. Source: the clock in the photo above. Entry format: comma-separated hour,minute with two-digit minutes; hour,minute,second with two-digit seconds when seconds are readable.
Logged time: 11,59
